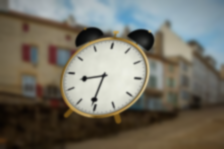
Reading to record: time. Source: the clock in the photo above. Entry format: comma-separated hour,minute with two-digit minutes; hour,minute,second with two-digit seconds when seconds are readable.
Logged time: 8,31
